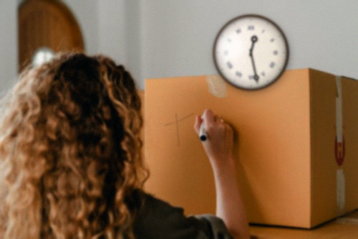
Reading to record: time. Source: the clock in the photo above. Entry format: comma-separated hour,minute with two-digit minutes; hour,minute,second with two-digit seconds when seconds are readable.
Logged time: 12,28
